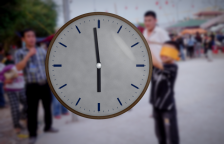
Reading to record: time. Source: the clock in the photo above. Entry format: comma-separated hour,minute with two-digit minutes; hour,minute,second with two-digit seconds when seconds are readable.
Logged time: 5,59
